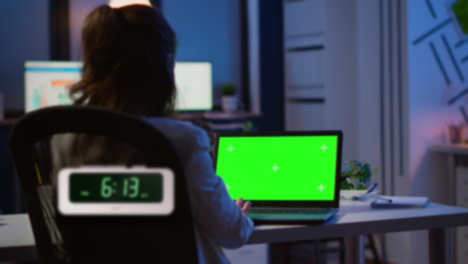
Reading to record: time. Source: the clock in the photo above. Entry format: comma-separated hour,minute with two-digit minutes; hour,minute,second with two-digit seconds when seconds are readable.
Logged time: 6,13
